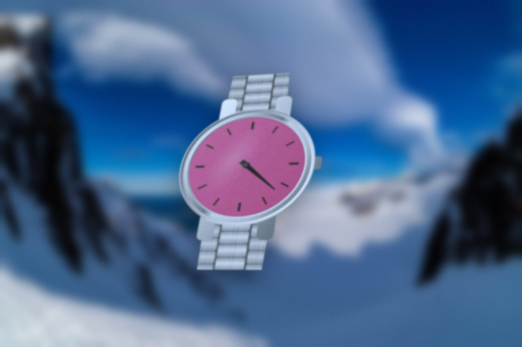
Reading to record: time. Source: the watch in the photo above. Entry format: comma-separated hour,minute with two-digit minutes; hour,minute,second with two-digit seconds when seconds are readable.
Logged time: 4,22
